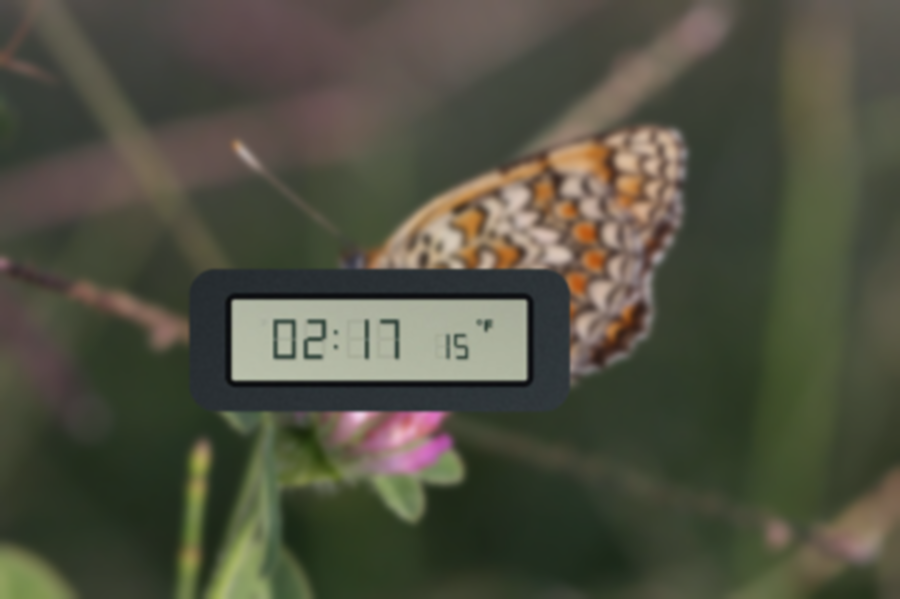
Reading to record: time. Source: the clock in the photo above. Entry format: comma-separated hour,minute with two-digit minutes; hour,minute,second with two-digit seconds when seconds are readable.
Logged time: 2,17
